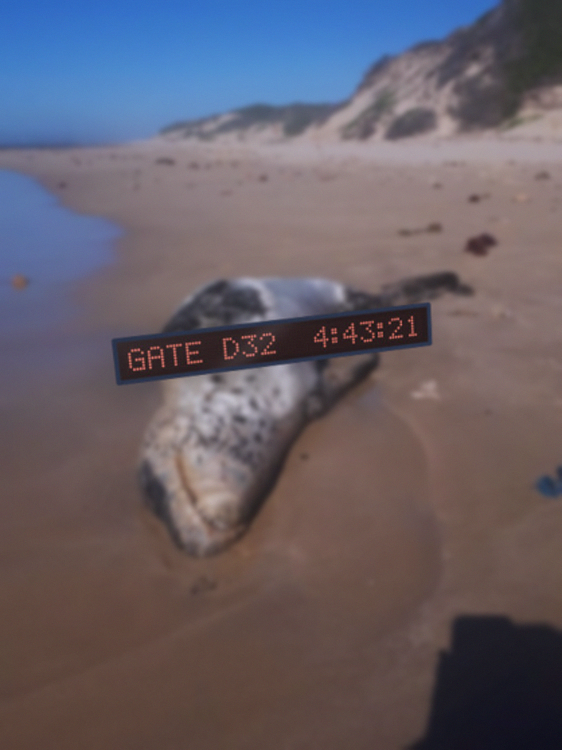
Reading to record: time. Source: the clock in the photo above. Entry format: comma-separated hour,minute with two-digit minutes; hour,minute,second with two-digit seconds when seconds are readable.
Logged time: 4,43,21
